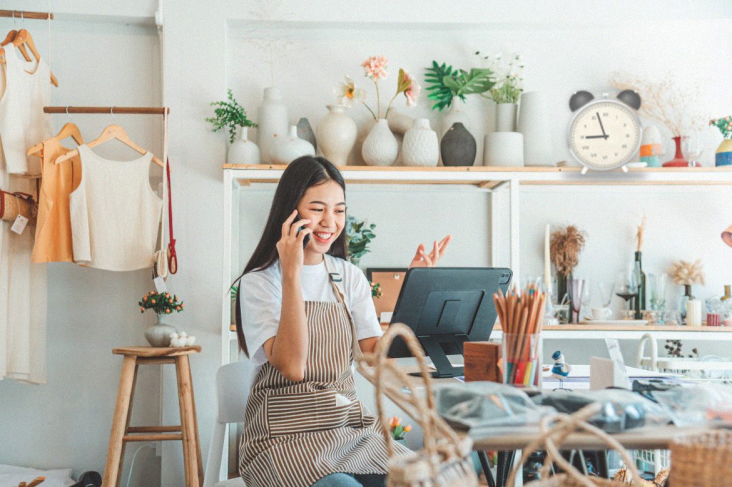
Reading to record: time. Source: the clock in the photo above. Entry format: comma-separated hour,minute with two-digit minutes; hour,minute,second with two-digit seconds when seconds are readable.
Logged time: 8,57
